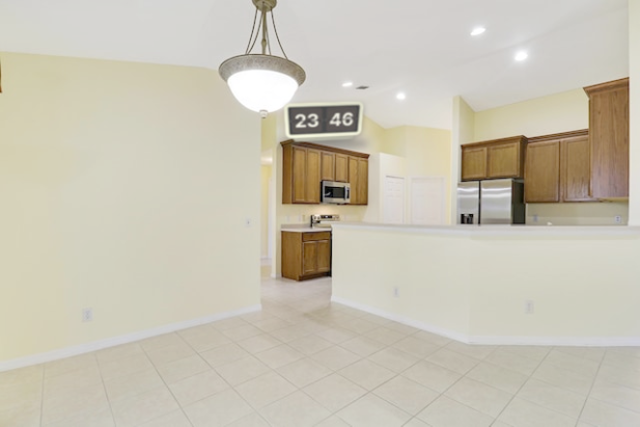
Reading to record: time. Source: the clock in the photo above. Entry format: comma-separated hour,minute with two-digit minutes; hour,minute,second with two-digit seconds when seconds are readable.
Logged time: 23,46
